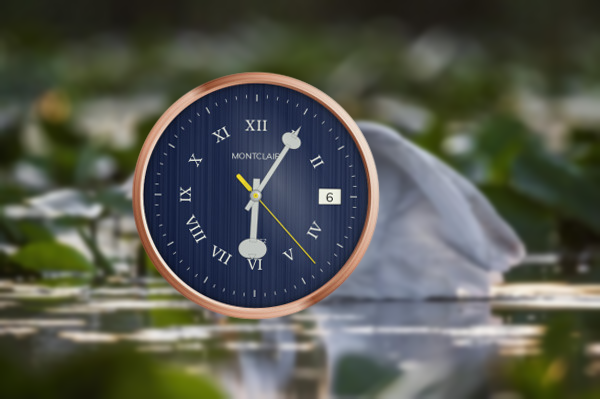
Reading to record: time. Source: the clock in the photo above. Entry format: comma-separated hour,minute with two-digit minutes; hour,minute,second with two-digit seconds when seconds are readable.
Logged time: 6,05,23
